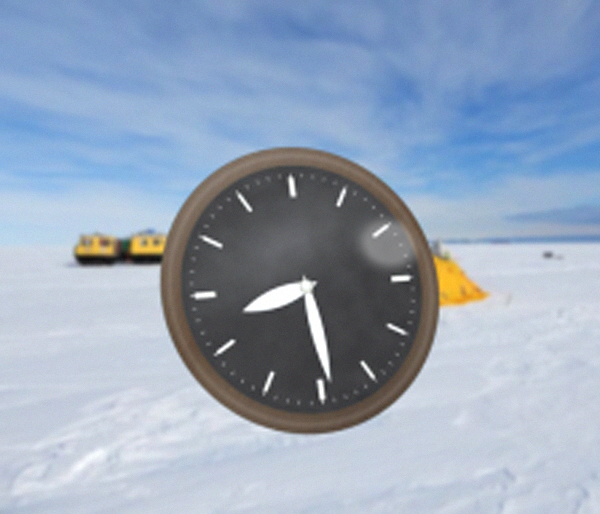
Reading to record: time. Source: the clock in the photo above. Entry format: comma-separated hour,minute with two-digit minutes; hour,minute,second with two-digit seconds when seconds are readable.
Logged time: 8,29
